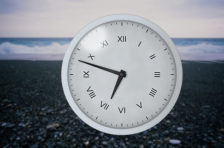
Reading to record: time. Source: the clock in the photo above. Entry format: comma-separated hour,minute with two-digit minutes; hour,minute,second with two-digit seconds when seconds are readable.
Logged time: 6,48
